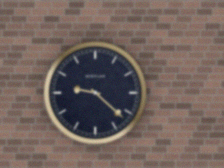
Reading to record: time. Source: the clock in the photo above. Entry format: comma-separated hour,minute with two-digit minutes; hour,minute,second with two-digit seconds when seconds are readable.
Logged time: 9,22
